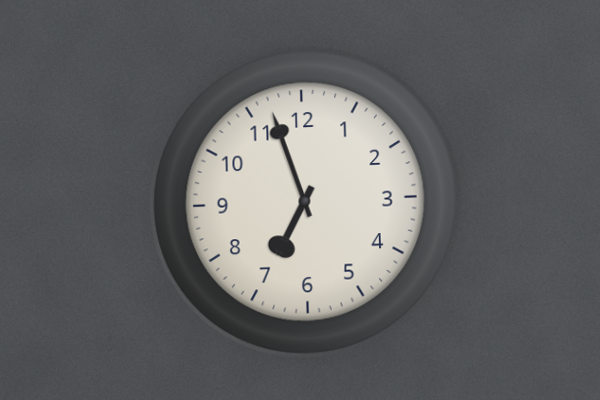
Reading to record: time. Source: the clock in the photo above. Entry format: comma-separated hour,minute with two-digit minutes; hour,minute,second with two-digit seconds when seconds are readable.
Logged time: 6,57
